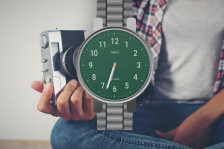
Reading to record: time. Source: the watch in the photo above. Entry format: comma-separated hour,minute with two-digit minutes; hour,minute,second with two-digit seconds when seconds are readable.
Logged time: 6,33
